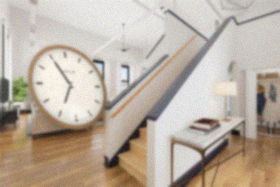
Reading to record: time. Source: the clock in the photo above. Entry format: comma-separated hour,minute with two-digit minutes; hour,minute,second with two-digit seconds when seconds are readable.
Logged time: 6,55
